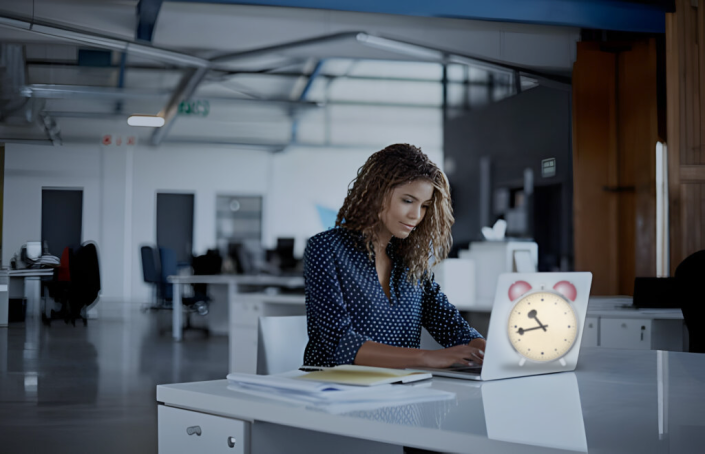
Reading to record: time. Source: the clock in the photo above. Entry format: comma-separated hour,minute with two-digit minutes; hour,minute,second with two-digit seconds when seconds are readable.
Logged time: 10,43
